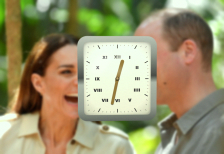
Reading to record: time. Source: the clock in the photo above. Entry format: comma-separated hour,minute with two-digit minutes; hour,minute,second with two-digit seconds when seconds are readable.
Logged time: 12,32
